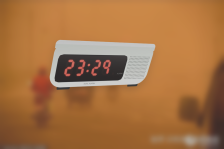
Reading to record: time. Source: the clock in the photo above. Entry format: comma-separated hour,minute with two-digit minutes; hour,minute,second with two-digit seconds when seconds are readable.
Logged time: 23,29
